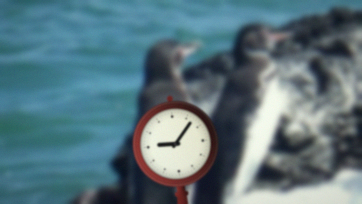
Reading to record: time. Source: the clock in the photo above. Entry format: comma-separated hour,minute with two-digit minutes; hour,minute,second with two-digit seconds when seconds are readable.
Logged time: 9,07
